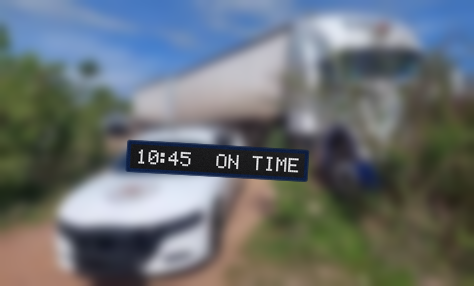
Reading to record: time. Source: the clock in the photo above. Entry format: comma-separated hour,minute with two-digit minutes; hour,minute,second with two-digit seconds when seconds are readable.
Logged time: 10,45
